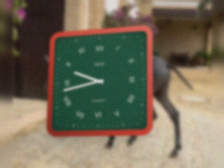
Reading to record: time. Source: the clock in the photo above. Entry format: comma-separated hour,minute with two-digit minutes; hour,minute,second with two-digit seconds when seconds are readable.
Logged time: 9,43
